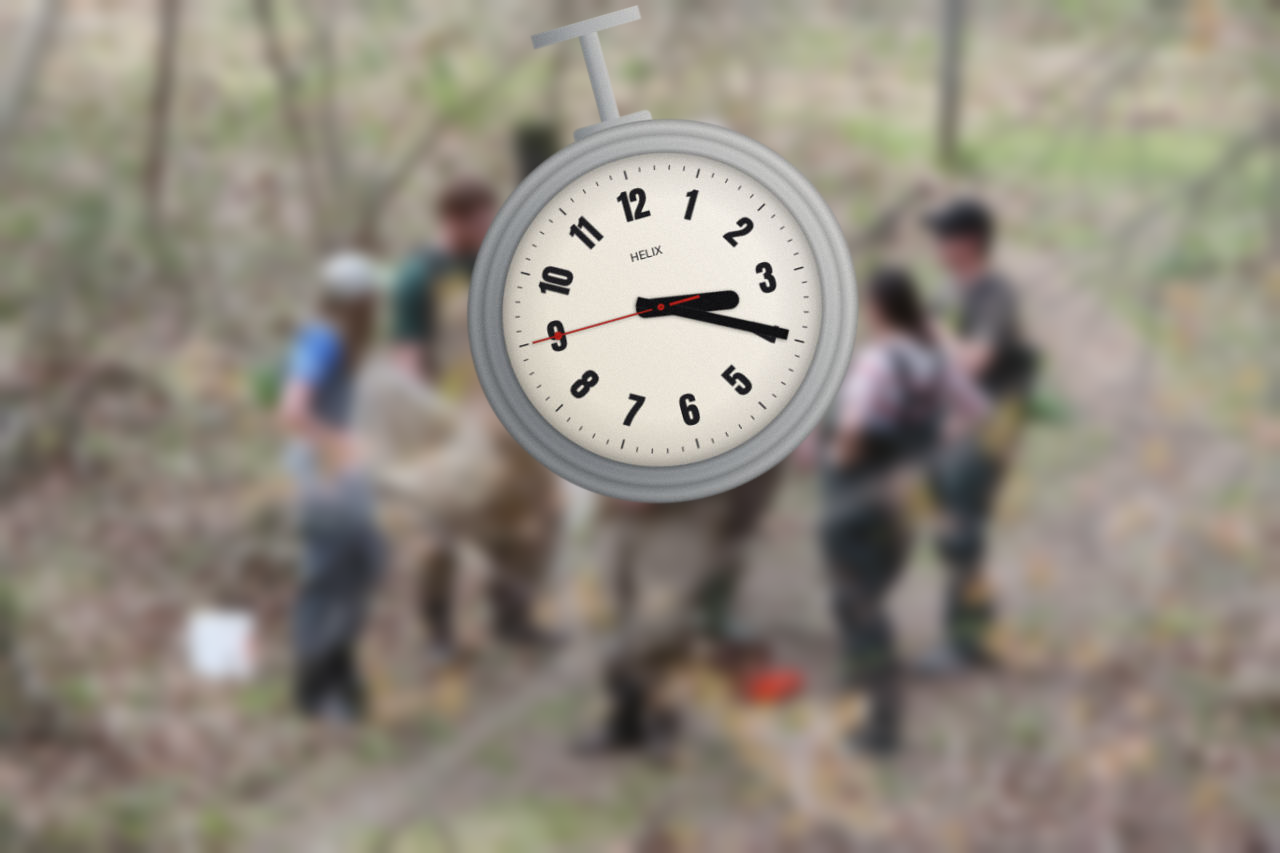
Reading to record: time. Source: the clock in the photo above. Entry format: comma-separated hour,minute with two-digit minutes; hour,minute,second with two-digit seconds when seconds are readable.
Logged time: 3,19,45
